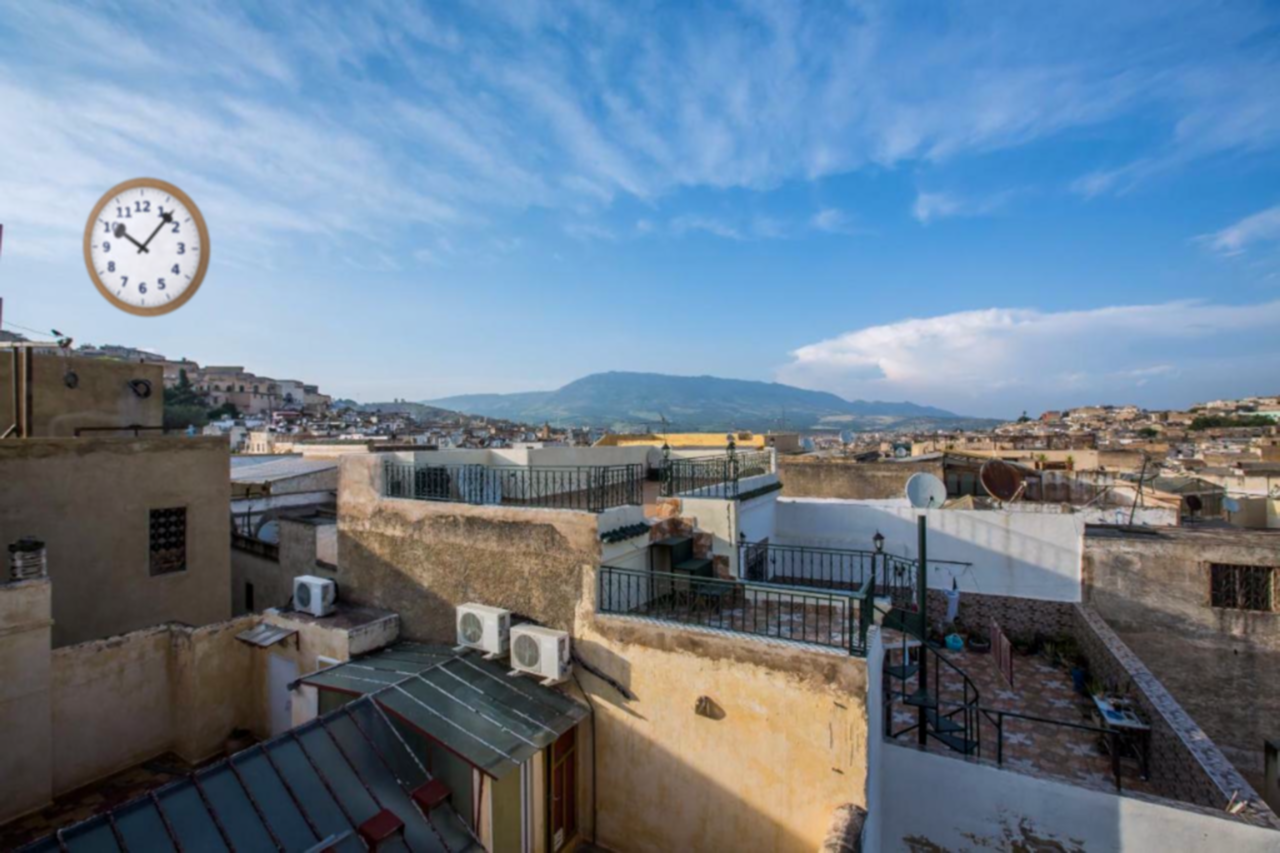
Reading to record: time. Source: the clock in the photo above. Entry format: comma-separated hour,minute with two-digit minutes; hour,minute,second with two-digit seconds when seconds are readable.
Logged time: 10,07
